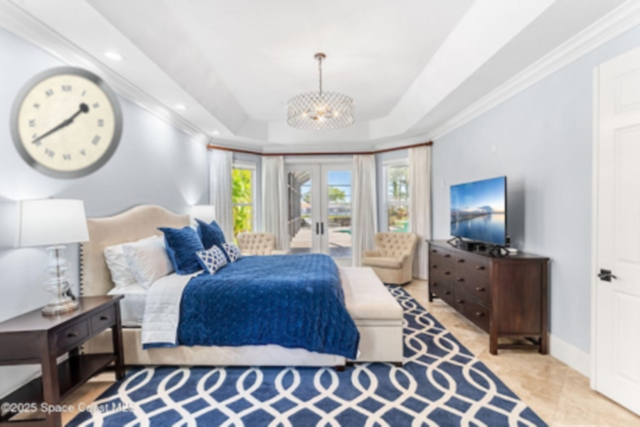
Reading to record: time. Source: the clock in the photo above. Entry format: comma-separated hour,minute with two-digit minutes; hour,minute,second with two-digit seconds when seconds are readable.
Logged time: 1,40
